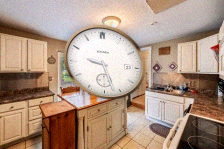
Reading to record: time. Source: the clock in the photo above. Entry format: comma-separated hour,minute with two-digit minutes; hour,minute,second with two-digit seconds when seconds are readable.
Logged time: 9,27
